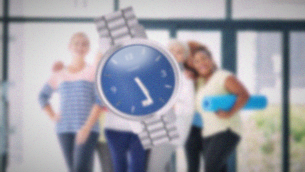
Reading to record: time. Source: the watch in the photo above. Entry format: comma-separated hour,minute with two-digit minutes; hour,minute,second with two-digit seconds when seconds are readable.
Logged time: 5,28
